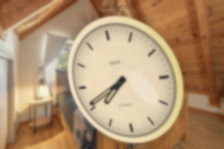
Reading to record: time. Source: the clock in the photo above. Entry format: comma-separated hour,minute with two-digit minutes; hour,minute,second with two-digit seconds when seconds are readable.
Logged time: 7,41
